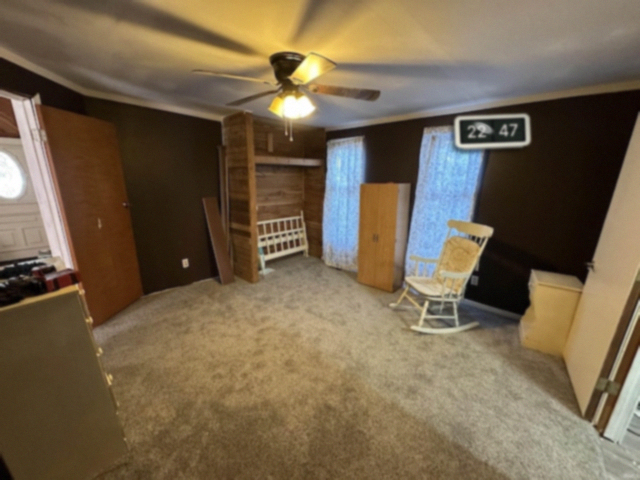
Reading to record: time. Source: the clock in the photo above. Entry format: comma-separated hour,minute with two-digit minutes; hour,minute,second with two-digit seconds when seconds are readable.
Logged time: 22,47
